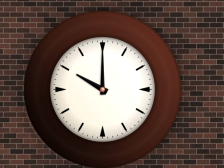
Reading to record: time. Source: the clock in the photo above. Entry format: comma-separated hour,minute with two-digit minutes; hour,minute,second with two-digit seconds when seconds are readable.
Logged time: 10,00
